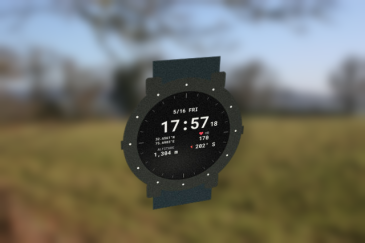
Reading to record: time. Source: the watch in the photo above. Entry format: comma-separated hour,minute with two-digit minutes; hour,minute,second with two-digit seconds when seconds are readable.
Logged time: 17,57
